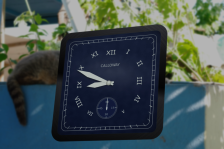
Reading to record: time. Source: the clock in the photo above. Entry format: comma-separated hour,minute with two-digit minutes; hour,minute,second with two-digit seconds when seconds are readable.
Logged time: 8,49
